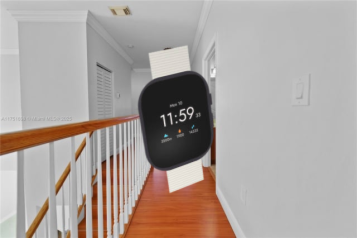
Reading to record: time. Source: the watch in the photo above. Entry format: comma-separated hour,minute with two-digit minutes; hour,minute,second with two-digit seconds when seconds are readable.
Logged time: 11,59
